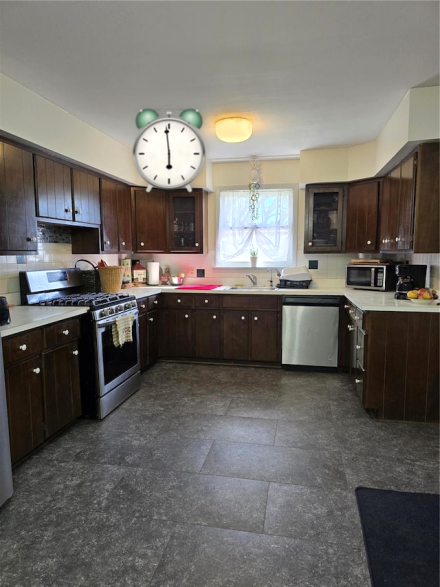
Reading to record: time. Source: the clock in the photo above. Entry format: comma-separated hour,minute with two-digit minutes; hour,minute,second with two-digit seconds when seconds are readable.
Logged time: 5,59
